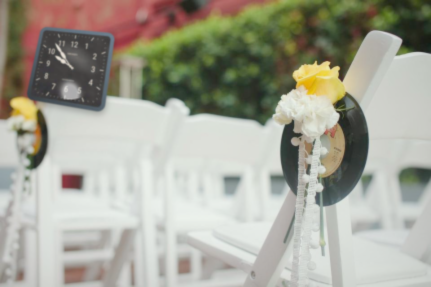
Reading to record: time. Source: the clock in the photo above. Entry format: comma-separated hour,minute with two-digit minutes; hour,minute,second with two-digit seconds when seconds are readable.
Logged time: 9,53
